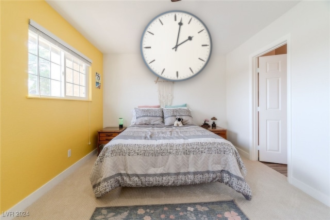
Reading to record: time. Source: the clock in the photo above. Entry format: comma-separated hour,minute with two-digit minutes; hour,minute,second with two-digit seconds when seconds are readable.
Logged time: 2,02
